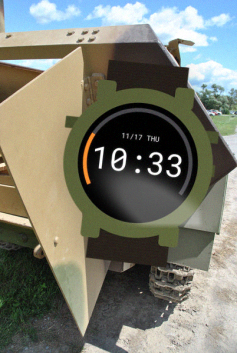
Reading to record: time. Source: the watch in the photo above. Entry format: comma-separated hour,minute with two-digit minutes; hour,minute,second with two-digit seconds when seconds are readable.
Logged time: 10,33
